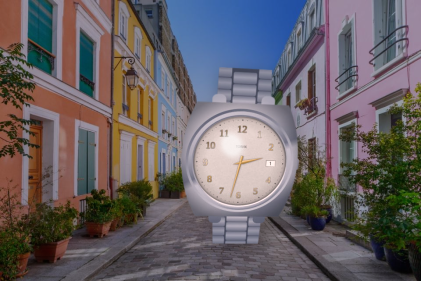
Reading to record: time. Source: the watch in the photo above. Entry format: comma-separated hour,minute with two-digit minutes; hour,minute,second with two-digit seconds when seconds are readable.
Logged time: 2,32
